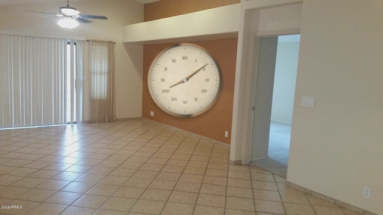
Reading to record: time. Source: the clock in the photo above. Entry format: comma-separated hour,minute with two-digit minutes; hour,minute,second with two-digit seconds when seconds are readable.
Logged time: 8,09
